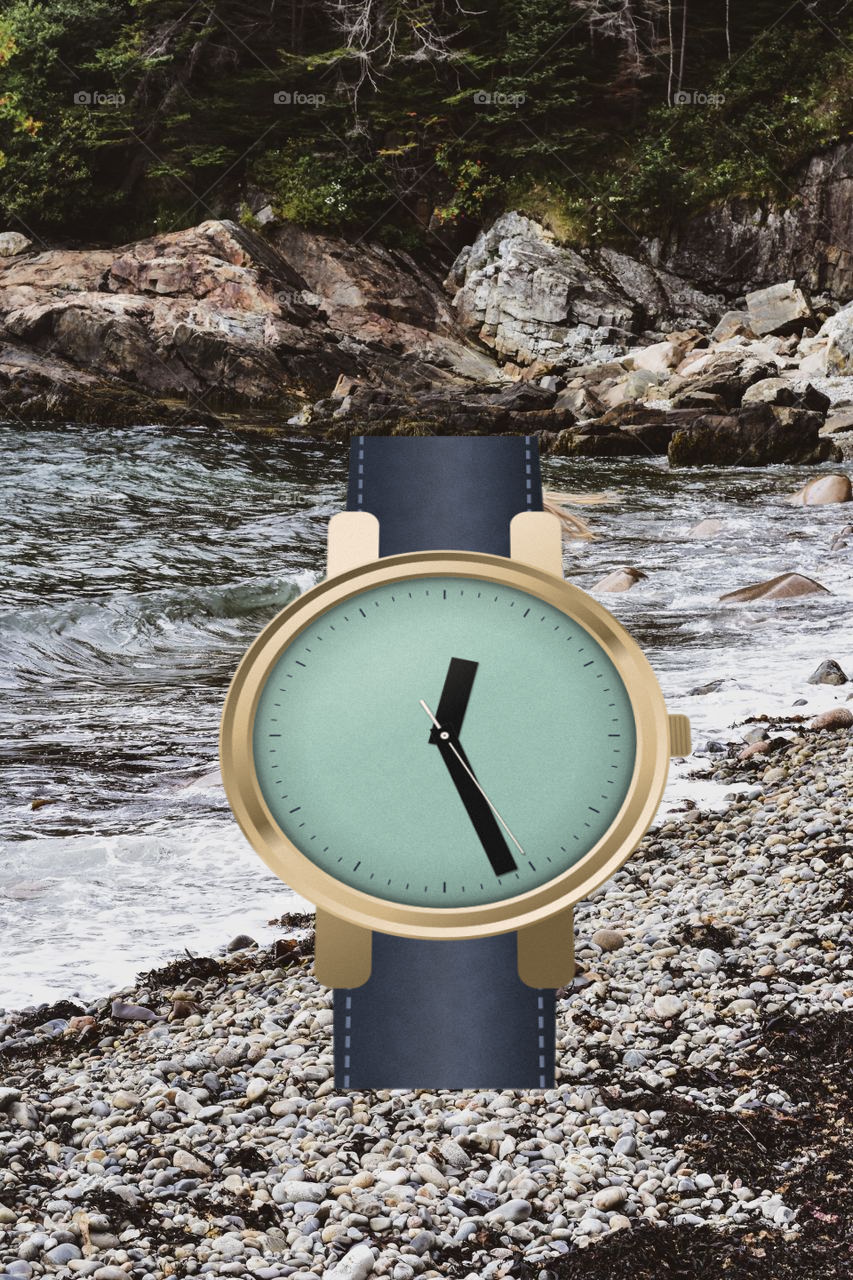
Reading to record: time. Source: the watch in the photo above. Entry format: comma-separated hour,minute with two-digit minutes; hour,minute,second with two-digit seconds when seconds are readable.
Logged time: 12,26,25
